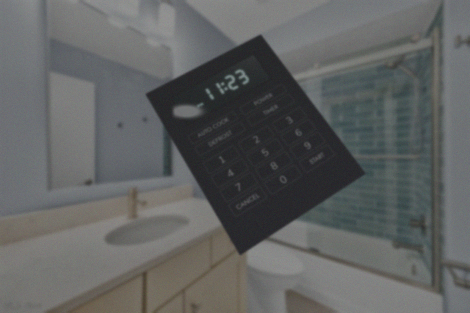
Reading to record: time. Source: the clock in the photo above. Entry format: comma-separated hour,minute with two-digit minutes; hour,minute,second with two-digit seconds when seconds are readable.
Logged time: 11,23
